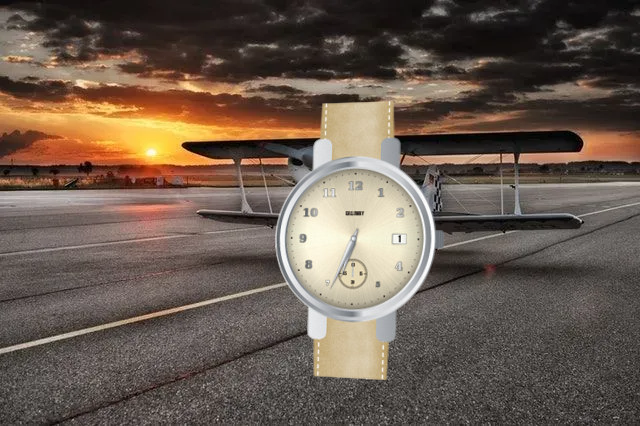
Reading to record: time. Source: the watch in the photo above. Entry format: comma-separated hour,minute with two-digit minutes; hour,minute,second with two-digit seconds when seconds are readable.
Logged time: 6,34
